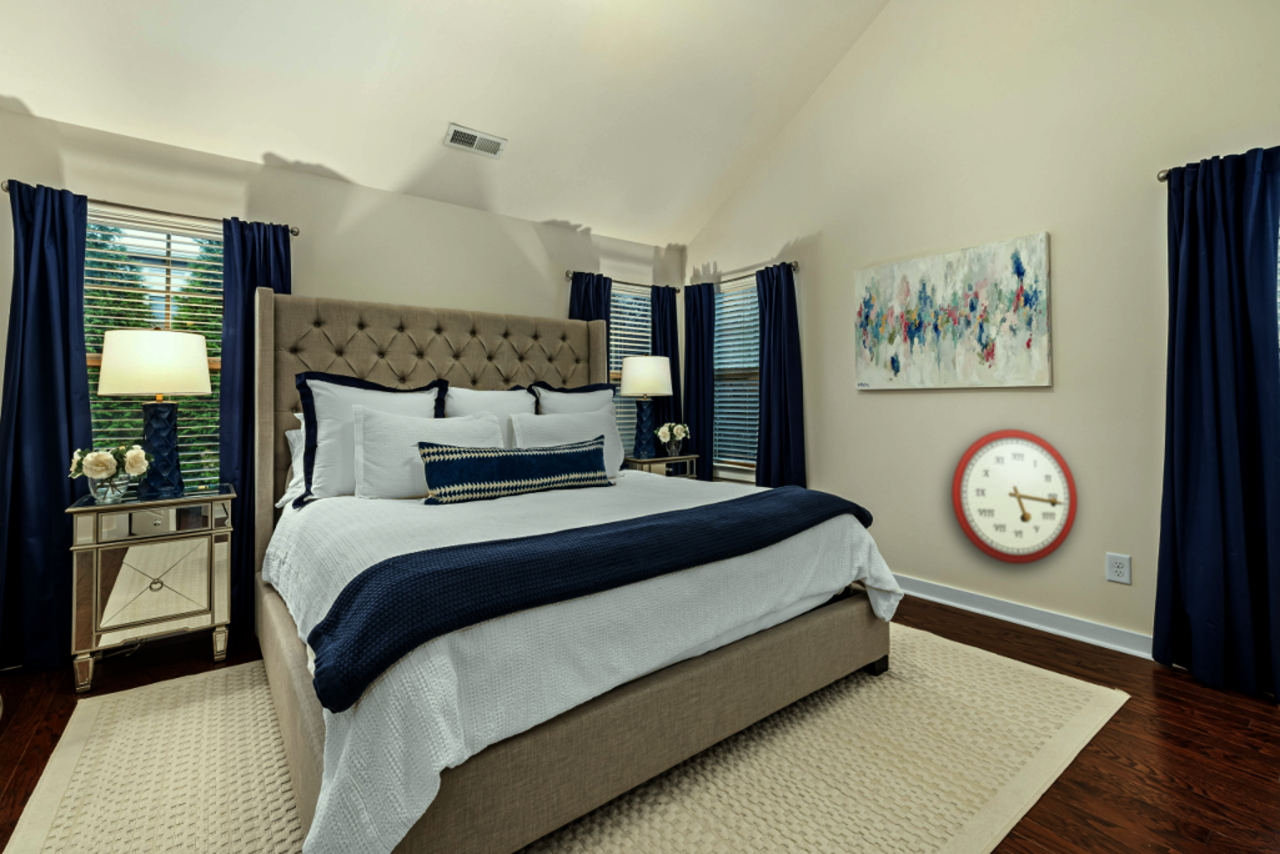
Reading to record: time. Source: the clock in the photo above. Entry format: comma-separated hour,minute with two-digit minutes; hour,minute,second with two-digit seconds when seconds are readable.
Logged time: 5,16
